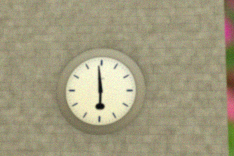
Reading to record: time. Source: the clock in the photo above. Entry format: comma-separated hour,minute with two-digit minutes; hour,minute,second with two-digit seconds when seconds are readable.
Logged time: 5,59
